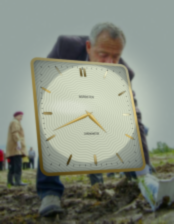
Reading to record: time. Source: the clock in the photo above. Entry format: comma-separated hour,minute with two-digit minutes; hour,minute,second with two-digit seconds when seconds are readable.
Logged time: 4,41
